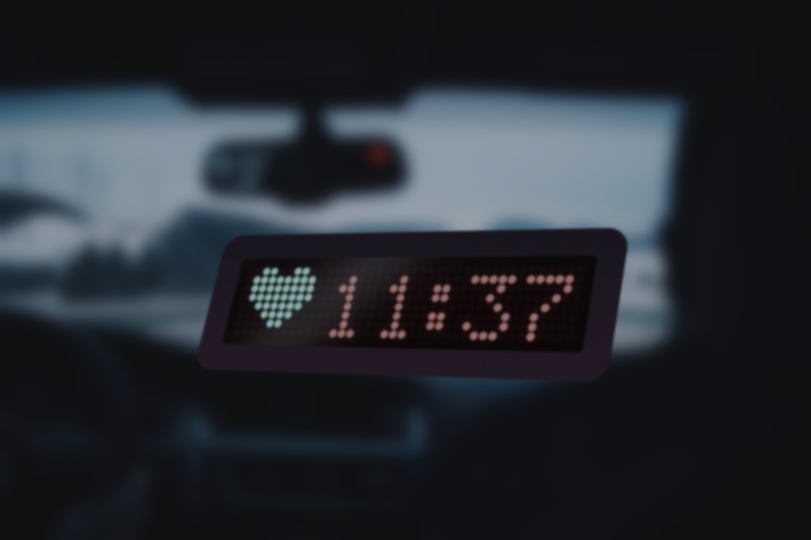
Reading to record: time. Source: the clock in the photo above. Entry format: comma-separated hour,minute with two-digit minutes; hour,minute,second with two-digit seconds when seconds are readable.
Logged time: 11,37
